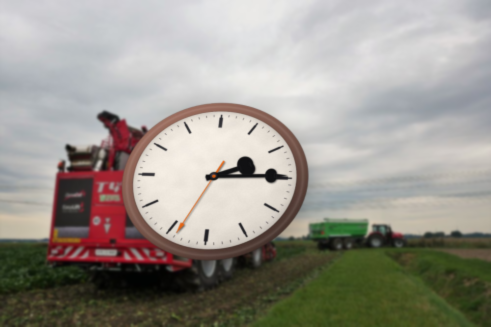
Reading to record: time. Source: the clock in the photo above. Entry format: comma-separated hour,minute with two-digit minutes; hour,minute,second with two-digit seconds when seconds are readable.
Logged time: 2,14,34
